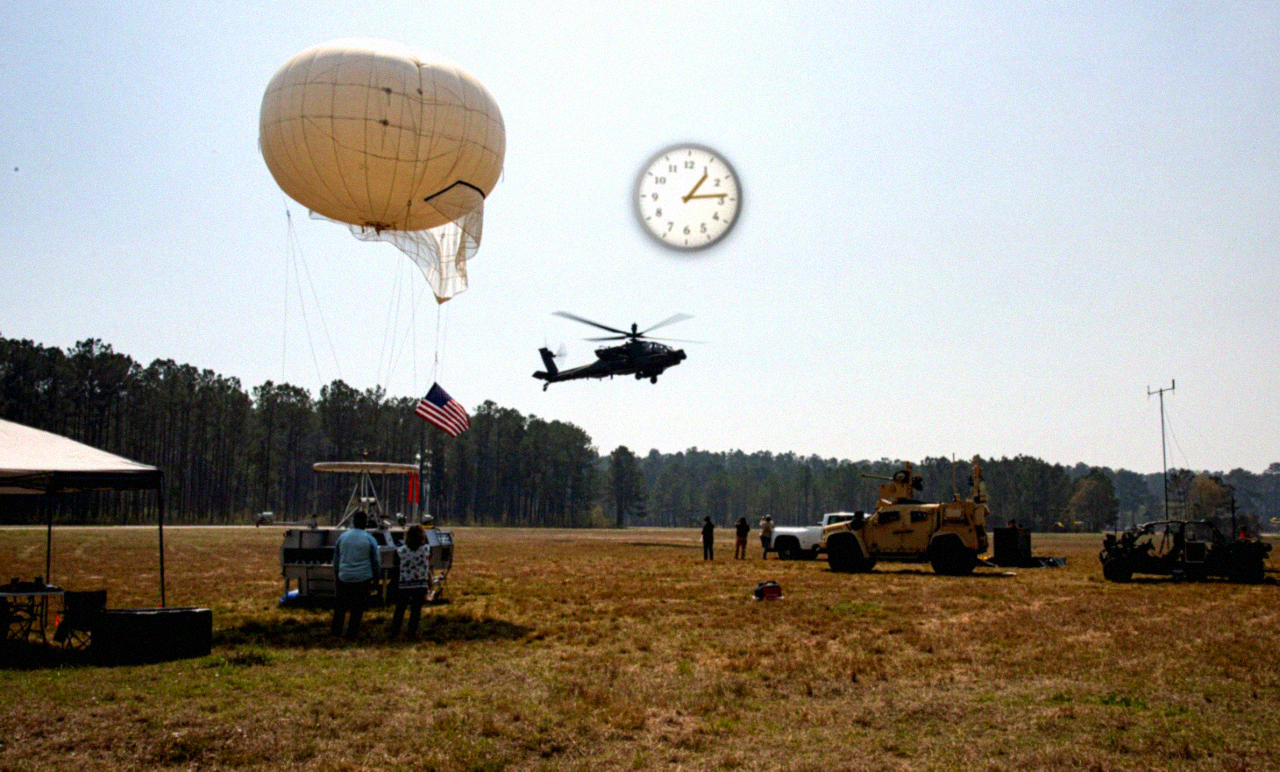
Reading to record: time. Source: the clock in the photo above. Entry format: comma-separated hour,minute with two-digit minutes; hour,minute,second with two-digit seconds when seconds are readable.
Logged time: 1,14
